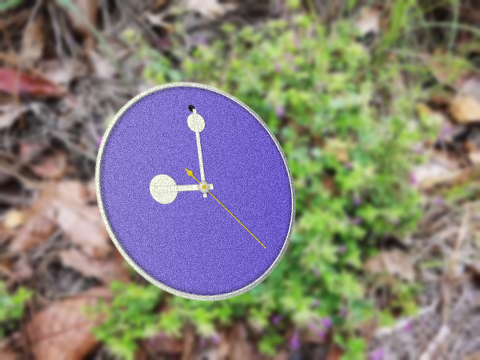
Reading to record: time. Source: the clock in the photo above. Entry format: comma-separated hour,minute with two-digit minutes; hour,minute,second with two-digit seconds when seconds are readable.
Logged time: 9,00,23
